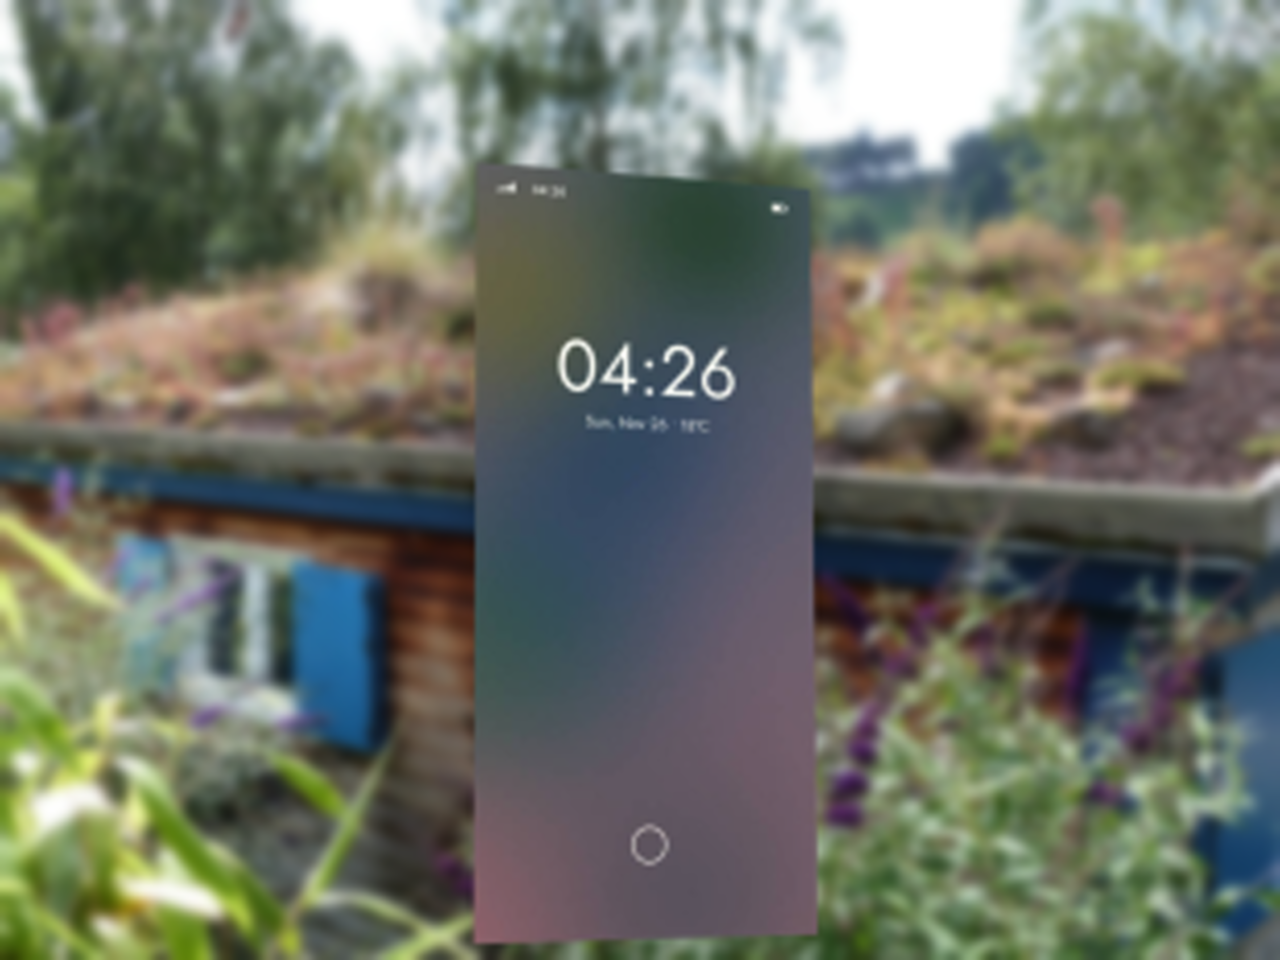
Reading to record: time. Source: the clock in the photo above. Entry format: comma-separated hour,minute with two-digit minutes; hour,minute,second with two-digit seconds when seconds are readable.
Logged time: 4,26
